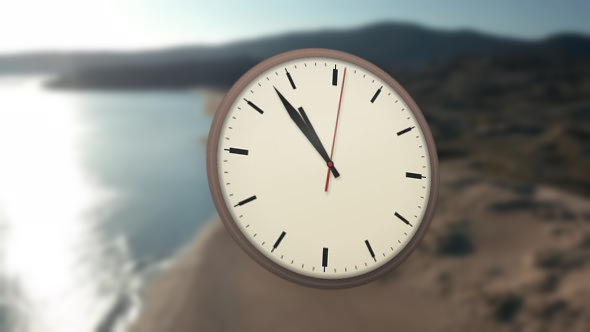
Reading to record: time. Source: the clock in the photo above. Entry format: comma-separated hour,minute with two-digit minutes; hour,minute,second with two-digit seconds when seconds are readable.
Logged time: 10,53,01
